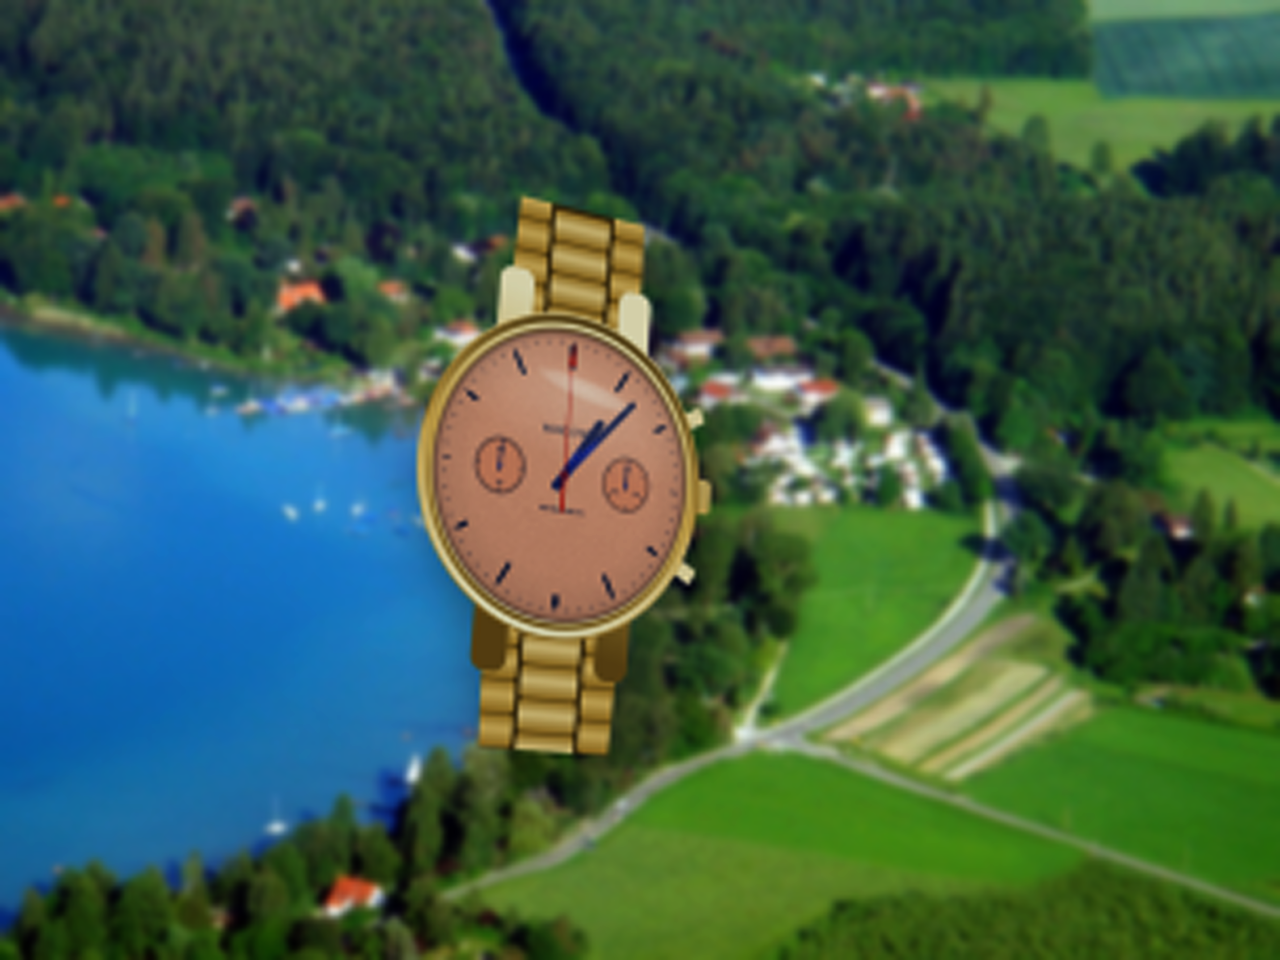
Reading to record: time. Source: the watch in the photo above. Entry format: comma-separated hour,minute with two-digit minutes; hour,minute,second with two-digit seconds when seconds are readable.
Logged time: 1,07
